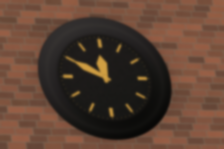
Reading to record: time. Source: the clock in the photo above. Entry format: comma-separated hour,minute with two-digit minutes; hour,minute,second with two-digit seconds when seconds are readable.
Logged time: 11,50
